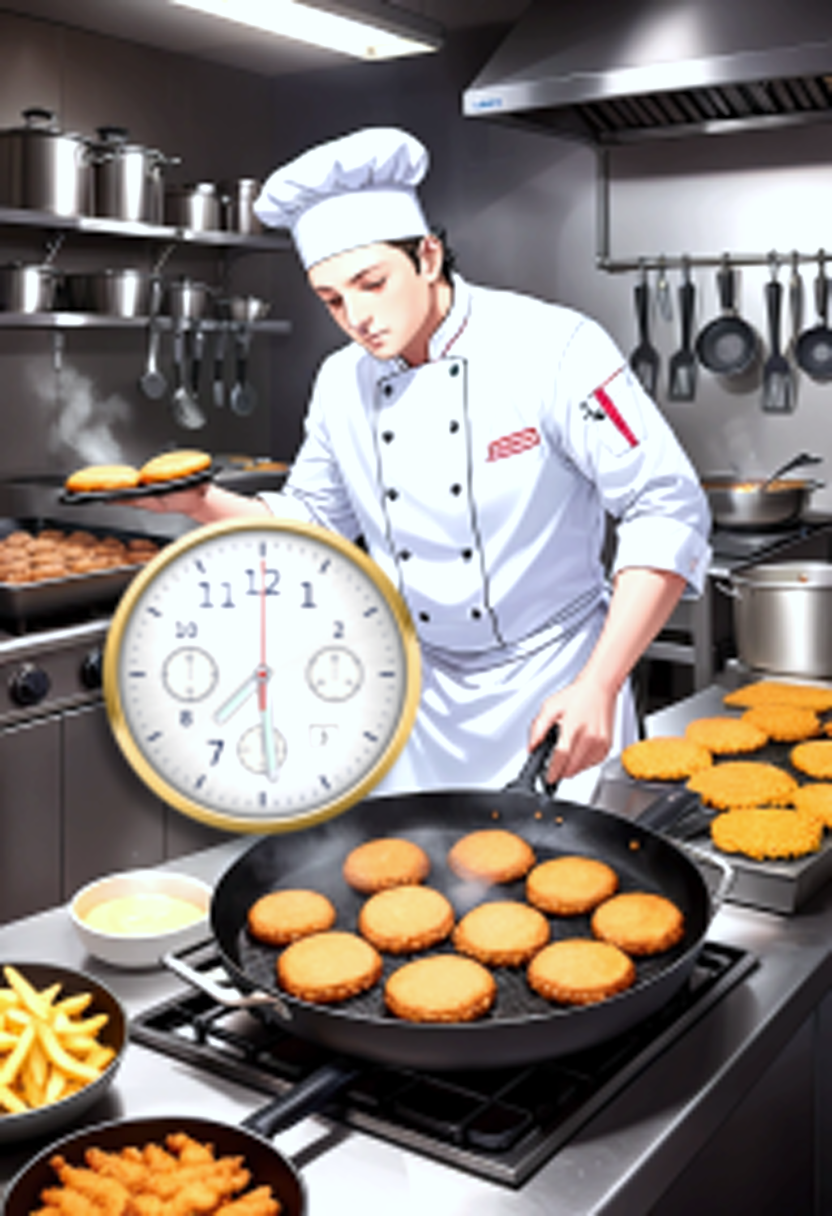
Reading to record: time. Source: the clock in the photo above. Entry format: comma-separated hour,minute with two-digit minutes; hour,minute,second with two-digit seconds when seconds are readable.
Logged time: 7,29
